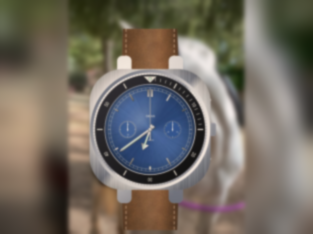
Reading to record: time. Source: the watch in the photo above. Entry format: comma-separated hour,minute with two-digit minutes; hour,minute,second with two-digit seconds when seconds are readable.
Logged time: 6,39
